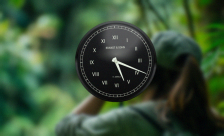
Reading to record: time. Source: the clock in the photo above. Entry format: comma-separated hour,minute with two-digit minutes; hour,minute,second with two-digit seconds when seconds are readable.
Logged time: 5,19
